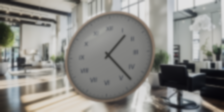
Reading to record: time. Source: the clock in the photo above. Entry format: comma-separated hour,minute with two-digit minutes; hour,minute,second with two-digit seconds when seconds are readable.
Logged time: 1,23
